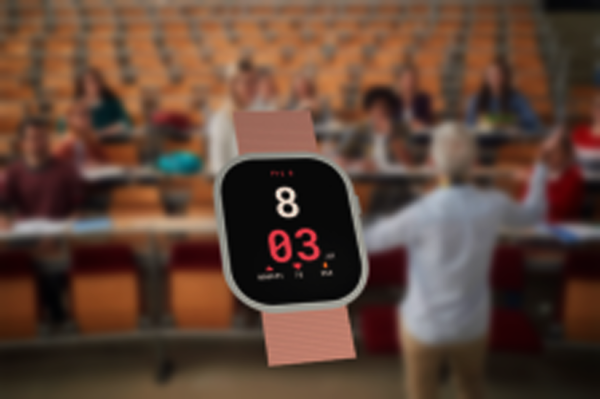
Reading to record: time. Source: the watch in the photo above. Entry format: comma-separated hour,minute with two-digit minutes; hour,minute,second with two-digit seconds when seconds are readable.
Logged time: 8,03
